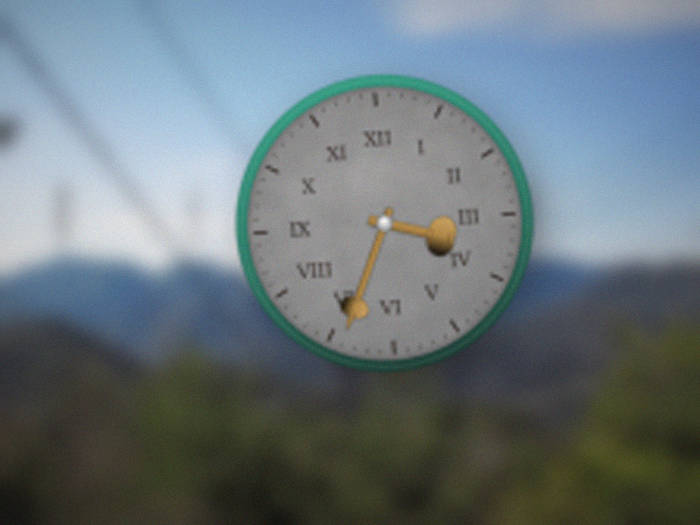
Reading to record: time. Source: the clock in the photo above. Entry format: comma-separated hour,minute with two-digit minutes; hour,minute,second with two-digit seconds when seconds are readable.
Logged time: 3,34
